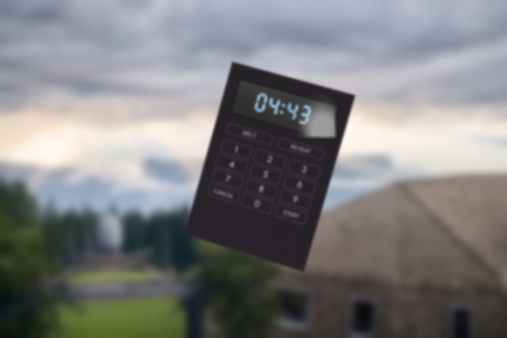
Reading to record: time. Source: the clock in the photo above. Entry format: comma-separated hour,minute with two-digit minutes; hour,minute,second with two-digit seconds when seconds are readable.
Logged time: 4,43
